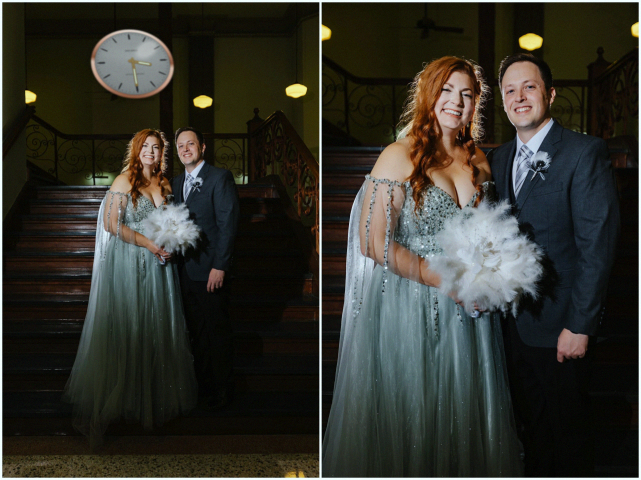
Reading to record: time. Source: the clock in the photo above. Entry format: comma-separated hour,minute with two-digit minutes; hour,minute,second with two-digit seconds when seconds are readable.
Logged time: 3,30
